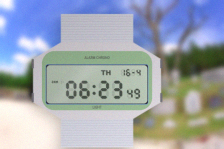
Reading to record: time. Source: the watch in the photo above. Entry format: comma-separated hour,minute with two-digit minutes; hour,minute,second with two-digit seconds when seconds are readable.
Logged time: 6,23,49
